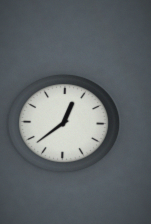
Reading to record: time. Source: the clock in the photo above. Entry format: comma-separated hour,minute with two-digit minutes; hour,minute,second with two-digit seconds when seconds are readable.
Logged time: 12,38
